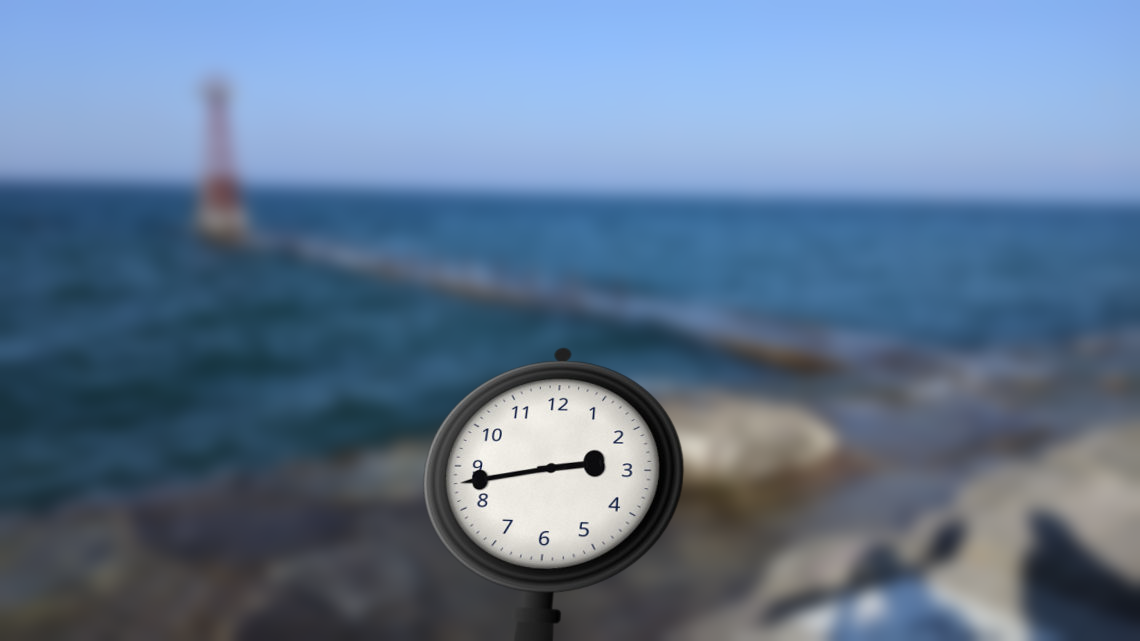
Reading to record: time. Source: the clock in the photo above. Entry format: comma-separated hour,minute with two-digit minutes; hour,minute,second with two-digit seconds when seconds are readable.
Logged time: 2,43
